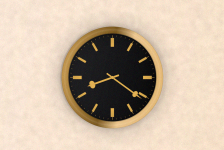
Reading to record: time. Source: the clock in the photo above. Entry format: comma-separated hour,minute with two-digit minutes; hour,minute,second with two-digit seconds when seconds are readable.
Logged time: 8,21
